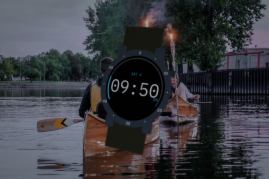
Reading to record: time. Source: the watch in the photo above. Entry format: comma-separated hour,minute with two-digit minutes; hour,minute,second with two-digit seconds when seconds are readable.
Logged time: 9,50
